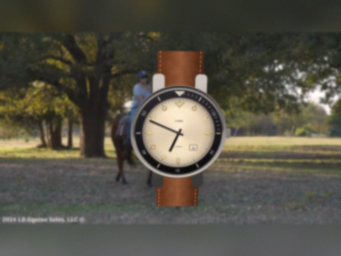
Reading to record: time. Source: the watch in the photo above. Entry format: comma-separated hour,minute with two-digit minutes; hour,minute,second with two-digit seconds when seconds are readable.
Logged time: 6,49
